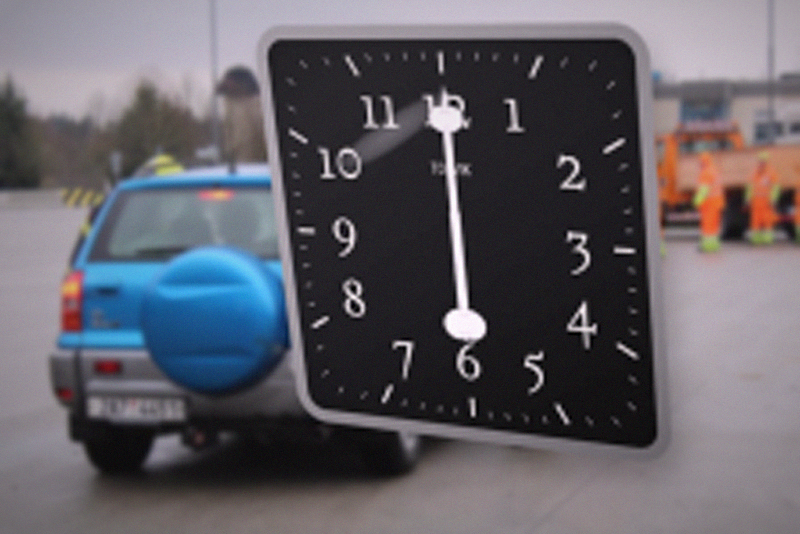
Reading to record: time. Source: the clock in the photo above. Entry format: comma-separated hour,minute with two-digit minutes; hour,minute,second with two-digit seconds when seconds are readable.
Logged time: 6,00
